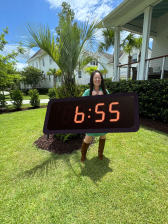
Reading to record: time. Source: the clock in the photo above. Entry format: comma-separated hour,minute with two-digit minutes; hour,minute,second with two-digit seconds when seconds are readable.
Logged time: 6,55
